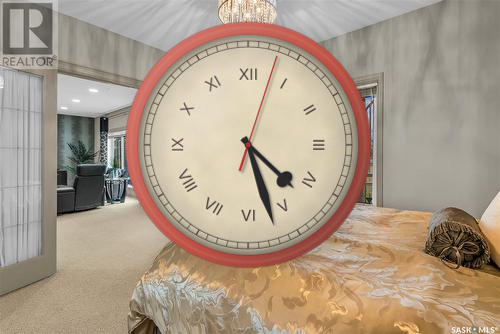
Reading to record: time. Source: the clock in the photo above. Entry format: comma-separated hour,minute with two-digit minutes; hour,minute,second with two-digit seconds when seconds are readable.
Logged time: 4,27,03
